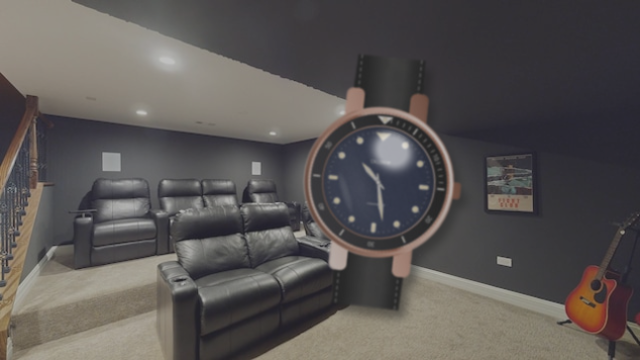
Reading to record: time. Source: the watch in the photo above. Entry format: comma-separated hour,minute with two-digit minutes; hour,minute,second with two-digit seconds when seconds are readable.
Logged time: 10,28
